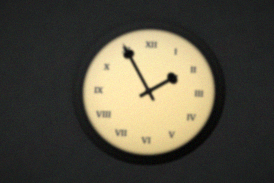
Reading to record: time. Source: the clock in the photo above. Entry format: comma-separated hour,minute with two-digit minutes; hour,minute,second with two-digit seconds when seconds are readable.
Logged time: 1,55
